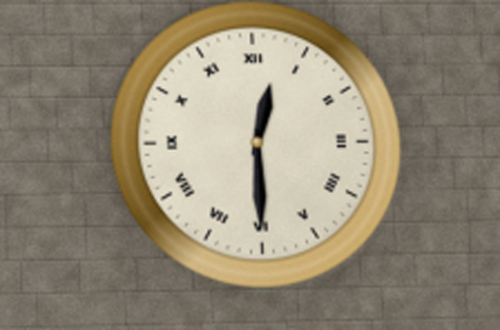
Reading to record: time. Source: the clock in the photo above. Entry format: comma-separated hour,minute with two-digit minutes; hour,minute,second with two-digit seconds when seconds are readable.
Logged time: 12,30
